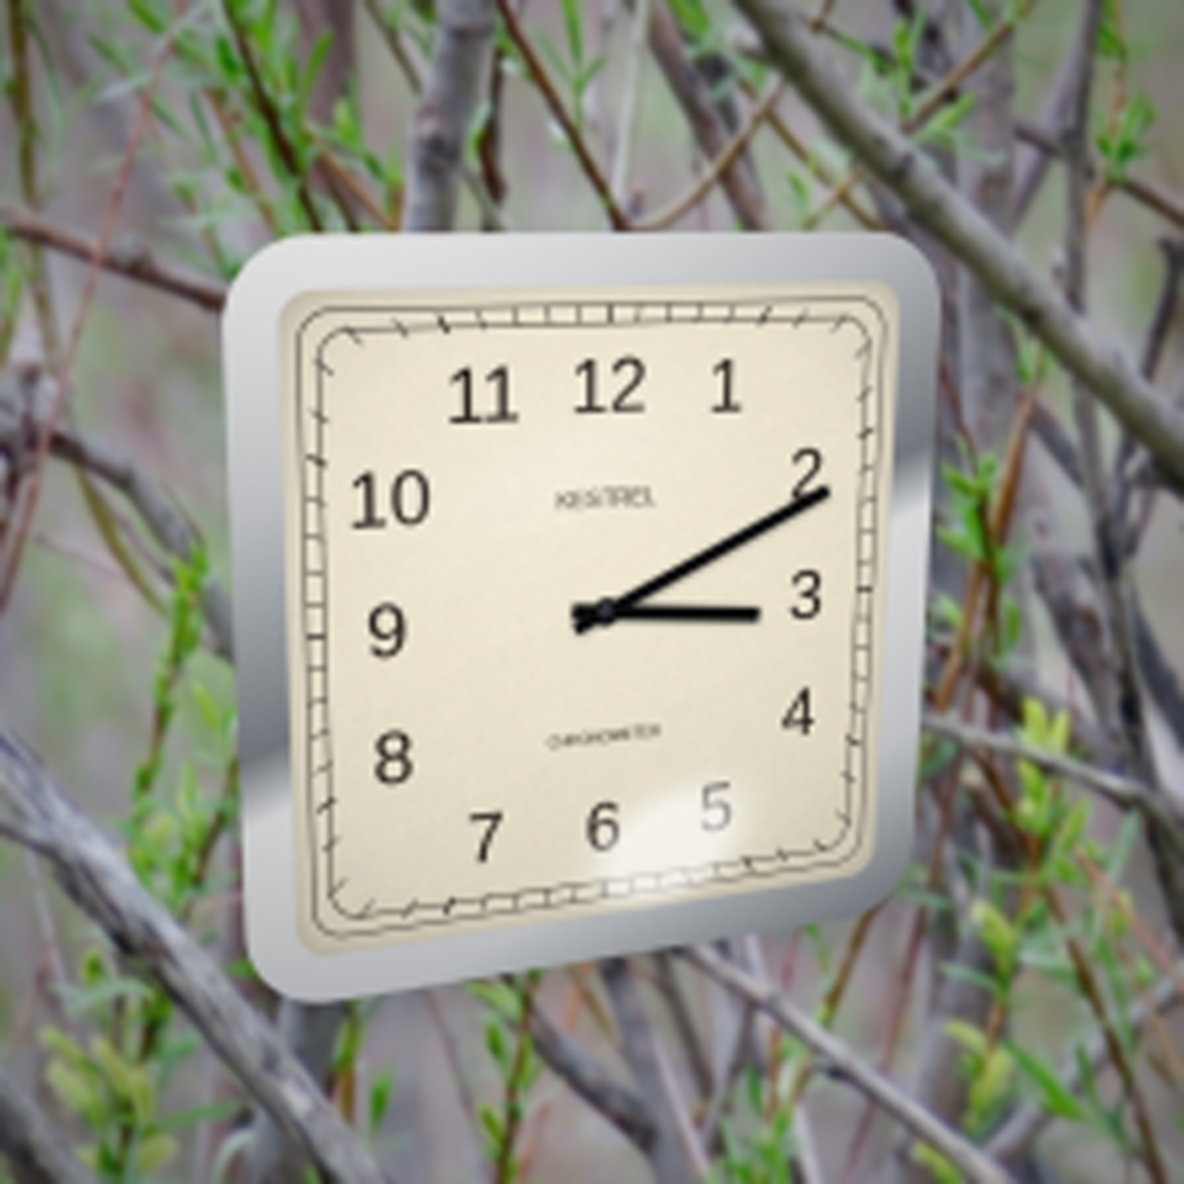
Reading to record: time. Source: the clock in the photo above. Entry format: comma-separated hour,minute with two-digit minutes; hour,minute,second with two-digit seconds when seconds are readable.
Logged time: 3,11
